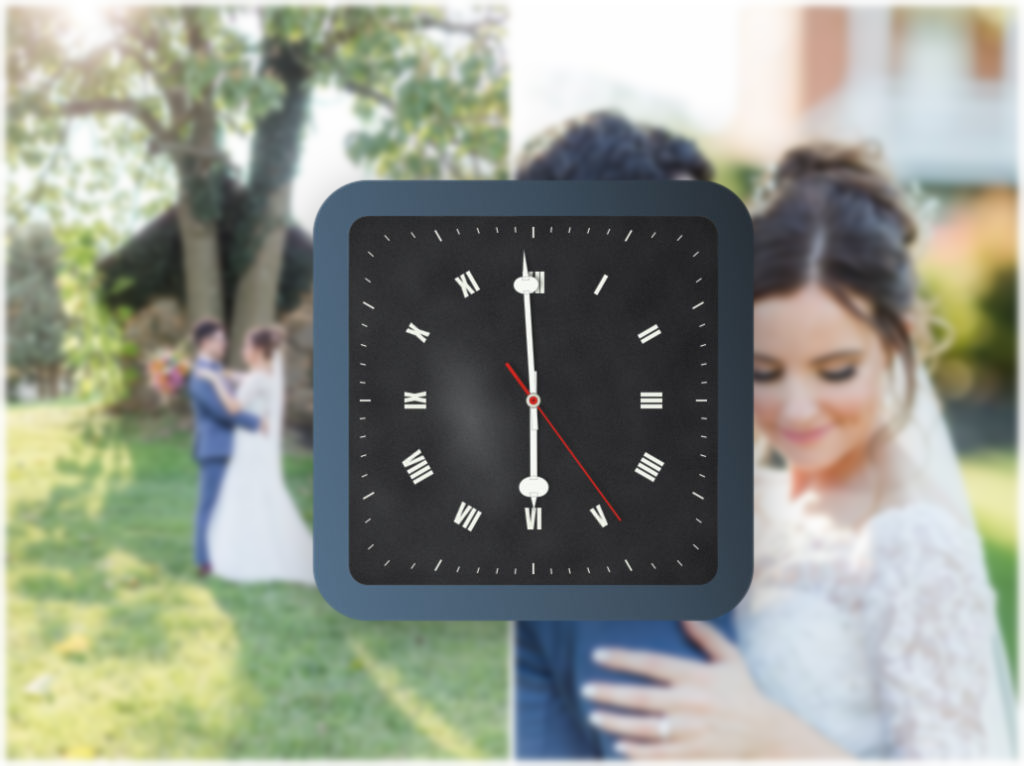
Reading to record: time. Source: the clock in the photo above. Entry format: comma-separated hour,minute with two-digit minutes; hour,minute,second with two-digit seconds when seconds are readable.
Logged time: 5,59,24
